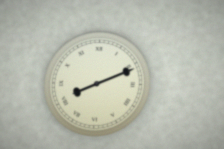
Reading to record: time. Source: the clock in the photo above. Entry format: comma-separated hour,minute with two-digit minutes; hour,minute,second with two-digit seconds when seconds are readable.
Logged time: 8,11
